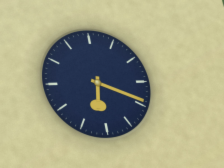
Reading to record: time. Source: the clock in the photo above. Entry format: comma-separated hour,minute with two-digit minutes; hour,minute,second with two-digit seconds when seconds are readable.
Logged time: 6,19
